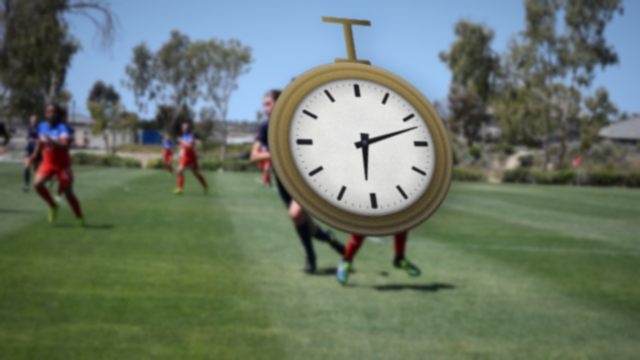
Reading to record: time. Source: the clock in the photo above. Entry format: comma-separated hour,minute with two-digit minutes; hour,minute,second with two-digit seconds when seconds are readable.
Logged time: 6,12
